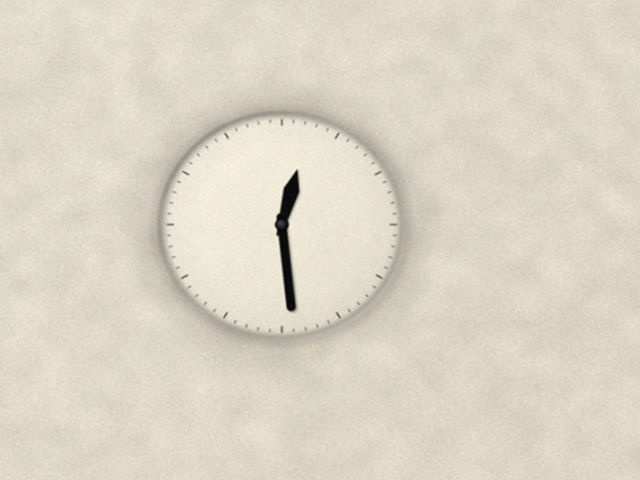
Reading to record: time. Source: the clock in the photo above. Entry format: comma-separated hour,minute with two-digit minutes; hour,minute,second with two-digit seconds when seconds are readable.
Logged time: 12,29
